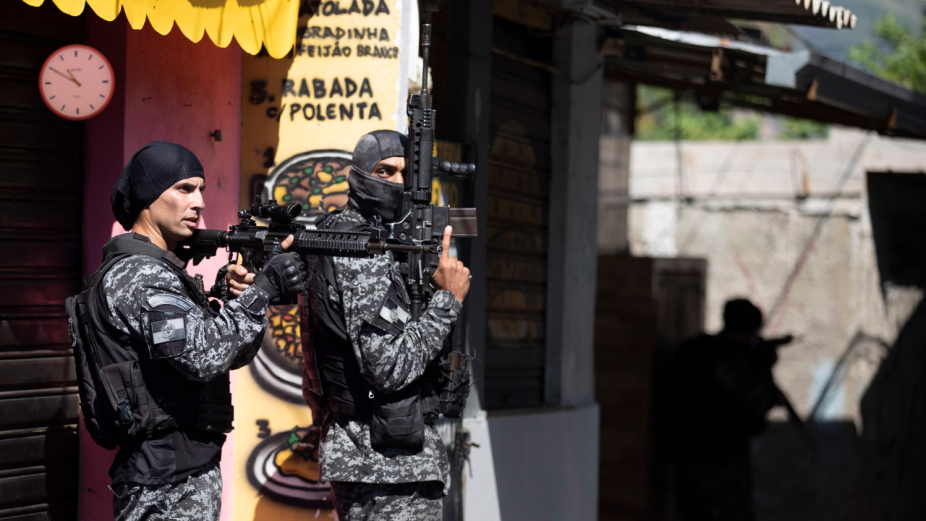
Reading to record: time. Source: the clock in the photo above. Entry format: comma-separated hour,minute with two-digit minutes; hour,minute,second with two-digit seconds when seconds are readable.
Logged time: 10,50
